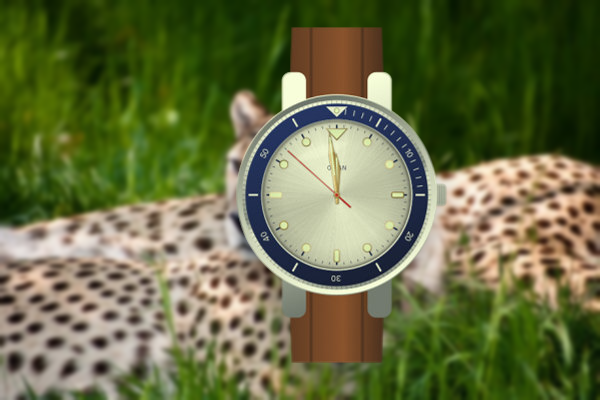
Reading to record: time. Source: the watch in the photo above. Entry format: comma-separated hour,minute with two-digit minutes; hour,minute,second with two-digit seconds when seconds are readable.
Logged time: 11,58,52
